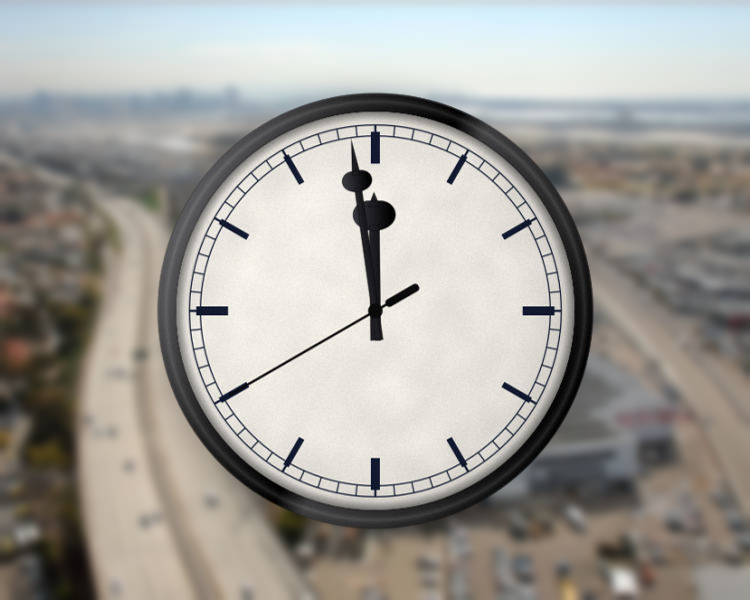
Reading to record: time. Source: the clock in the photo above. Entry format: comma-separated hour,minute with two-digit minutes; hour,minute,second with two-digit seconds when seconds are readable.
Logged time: 11,58,40
